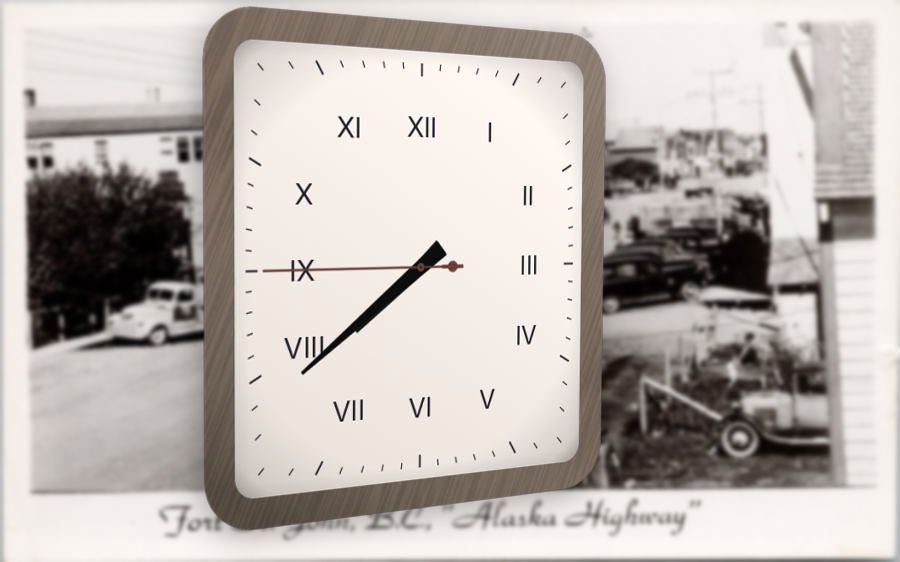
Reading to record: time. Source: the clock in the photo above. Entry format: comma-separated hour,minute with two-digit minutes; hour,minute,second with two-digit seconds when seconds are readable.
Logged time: 7,38,45
